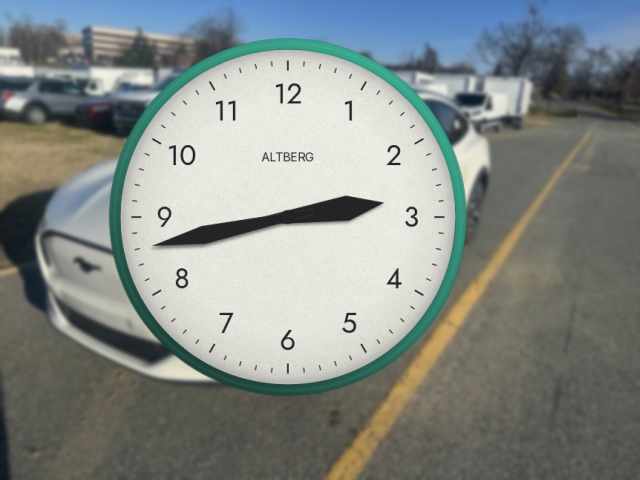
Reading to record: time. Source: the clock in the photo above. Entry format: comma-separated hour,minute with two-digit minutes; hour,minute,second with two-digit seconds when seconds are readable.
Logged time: 2,43
